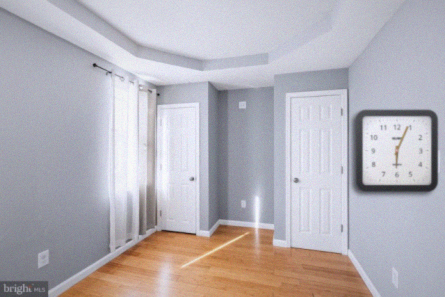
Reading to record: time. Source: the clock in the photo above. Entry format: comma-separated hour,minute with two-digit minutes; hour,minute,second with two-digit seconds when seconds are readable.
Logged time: 6,04
